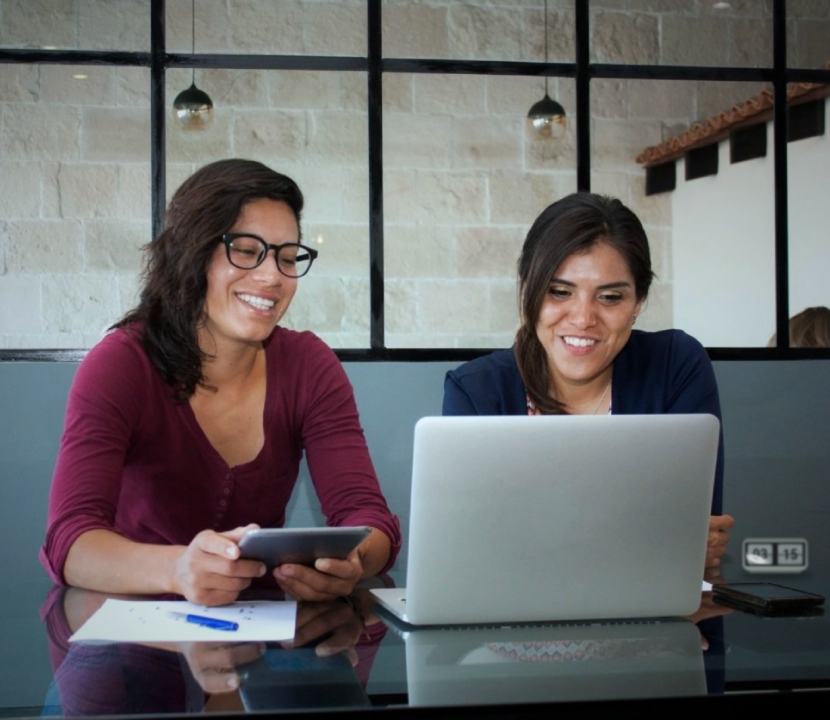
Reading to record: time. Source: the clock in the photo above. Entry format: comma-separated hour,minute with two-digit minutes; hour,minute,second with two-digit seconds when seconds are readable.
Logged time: 3,15
